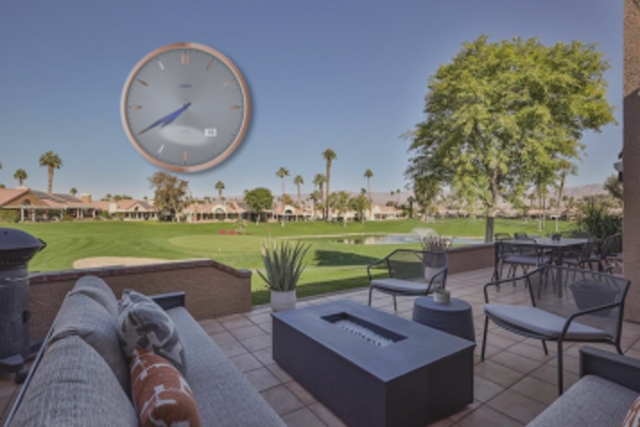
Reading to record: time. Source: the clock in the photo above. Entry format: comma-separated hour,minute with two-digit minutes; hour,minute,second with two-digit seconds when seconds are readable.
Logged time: 7,40
